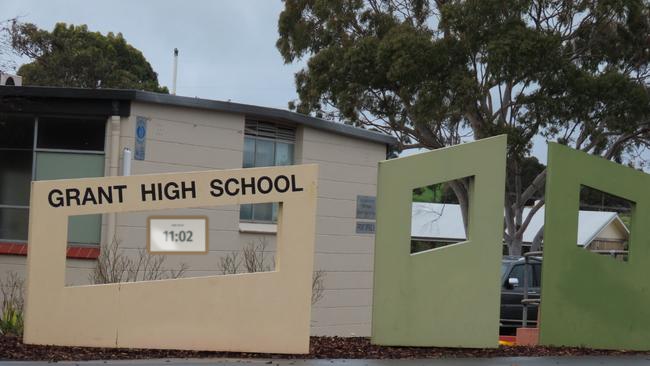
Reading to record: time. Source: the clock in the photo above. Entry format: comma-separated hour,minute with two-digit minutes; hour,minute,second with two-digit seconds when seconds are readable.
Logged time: 11,02
